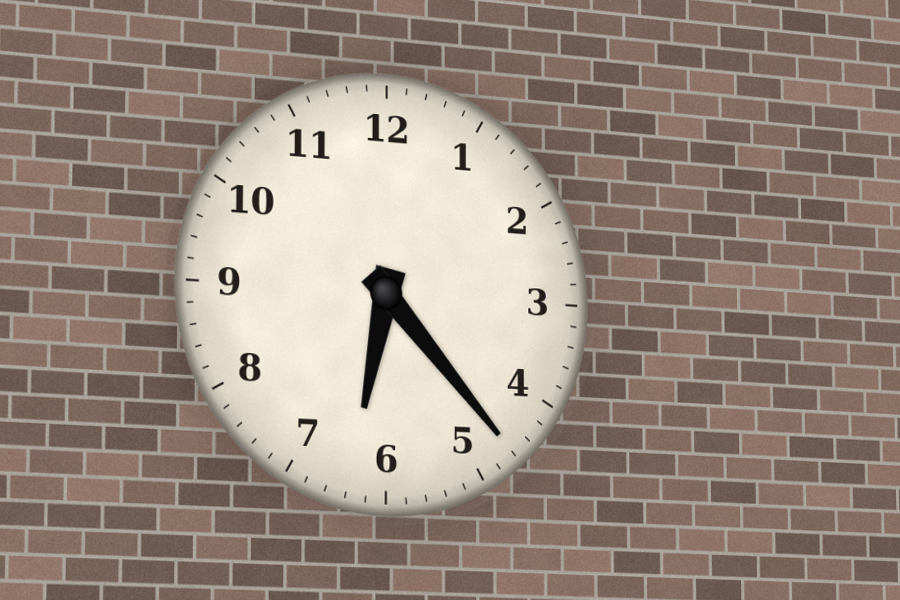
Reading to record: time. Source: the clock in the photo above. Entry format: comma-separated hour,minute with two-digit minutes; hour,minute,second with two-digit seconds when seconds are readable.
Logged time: 6,23
